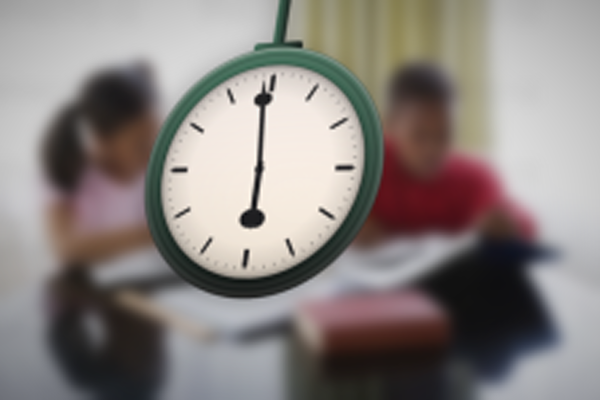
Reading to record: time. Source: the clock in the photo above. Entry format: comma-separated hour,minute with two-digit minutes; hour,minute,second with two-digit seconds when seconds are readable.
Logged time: 5,59
